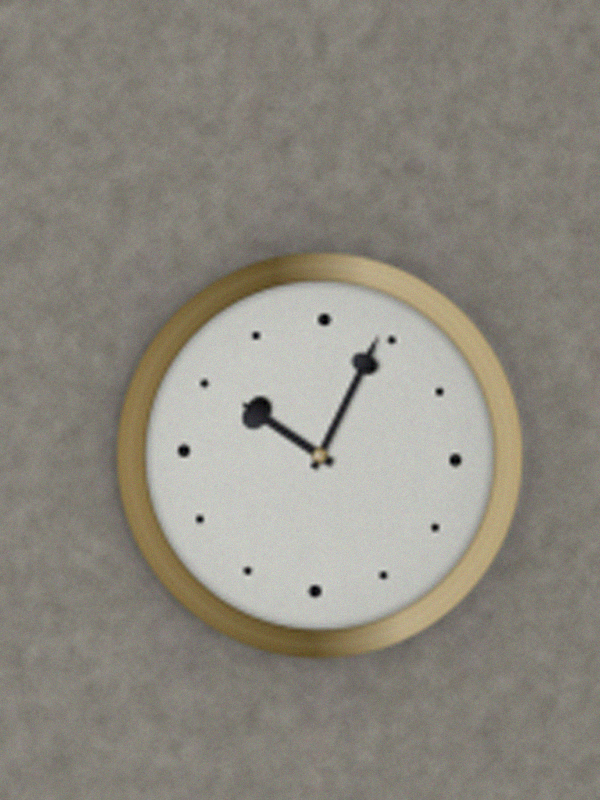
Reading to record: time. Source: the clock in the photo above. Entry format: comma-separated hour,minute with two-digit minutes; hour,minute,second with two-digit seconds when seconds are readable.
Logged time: 10,04
